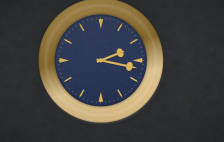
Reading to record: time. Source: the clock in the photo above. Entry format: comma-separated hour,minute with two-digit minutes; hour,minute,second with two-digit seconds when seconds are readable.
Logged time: 2,17
